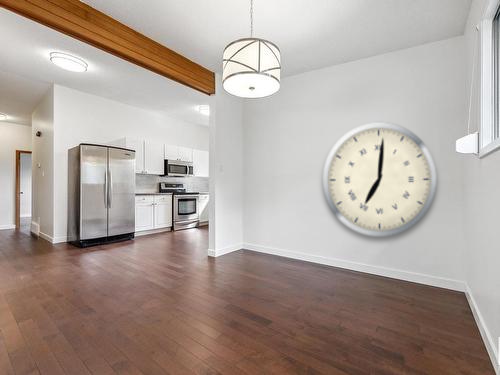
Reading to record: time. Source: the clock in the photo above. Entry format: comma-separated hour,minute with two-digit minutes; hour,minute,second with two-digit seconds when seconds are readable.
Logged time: 7,01
